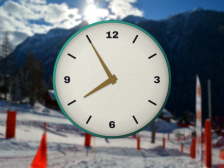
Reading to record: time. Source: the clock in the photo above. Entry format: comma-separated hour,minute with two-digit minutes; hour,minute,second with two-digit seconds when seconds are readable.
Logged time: 7,55
